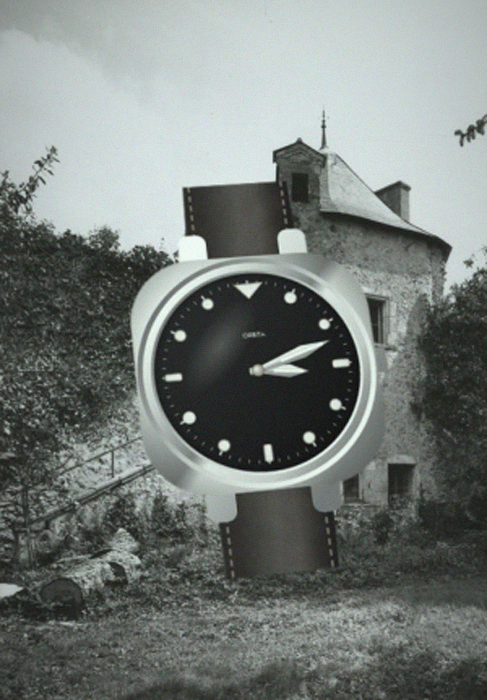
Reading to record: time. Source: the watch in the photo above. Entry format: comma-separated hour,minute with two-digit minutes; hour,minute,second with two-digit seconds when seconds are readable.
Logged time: 3,12
